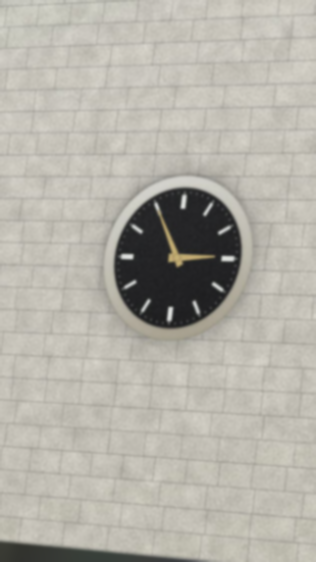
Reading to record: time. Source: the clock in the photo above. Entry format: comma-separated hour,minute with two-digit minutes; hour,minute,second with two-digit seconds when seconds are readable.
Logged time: 2,55
